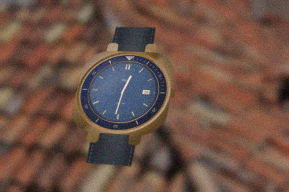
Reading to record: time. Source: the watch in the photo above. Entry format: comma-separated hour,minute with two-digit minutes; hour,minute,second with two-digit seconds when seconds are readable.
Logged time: 12,31
